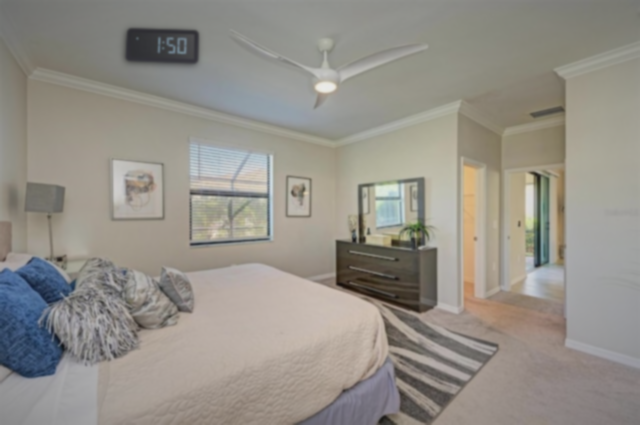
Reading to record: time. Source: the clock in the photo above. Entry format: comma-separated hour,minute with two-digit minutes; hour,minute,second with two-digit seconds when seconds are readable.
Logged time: 1,50
